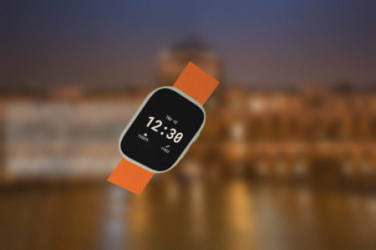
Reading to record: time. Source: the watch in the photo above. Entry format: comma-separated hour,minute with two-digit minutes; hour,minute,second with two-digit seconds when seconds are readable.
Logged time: 12,30
